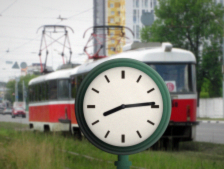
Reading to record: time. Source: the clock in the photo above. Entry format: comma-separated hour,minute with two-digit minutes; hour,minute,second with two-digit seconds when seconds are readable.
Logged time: 8,14
